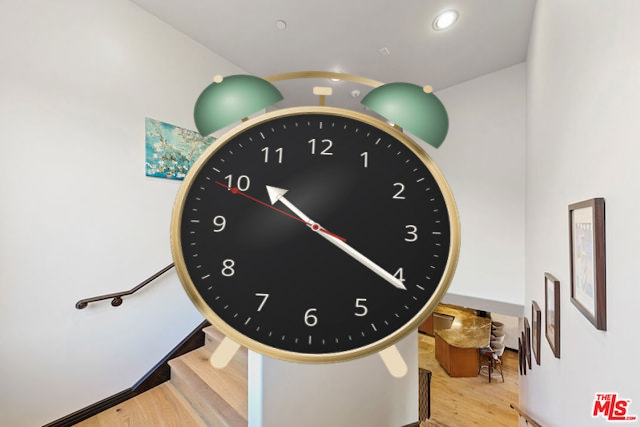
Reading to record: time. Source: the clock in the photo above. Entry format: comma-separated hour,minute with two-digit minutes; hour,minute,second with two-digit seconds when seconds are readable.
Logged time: 10,20,49
